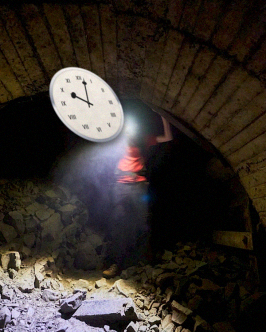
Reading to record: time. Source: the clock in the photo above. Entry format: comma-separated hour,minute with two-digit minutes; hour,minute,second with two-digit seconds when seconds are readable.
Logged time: 10,02
